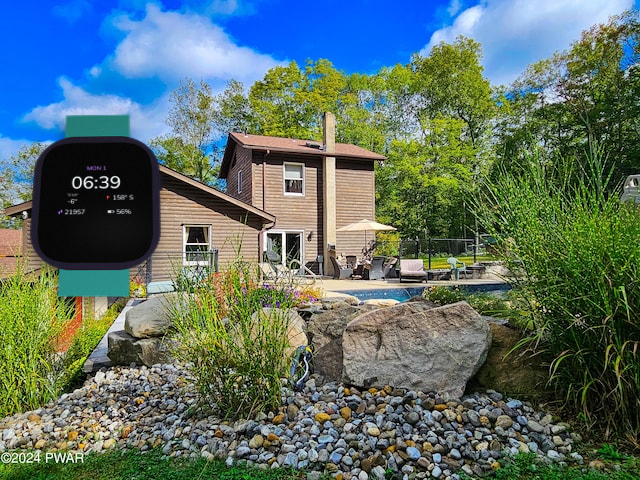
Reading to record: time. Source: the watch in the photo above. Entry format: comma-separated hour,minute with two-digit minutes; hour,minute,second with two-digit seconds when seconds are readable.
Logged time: 6,39
